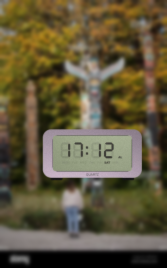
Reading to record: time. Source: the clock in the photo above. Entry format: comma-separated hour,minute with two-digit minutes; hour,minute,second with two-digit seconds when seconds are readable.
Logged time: 17,12
